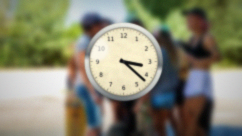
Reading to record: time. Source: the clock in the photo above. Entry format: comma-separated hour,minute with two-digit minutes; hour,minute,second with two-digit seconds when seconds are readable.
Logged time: 3,22
